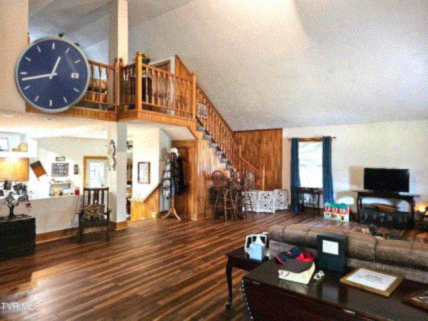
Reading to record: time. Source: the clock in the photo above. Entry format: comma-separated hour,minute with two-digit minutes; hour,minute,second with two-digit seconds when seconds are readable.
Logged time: 12,43
